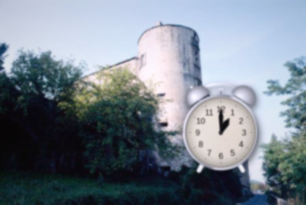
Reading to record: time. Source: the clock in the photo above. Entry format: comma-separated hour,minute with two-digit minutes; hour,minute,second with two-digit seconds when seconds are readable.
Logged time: 1,00
